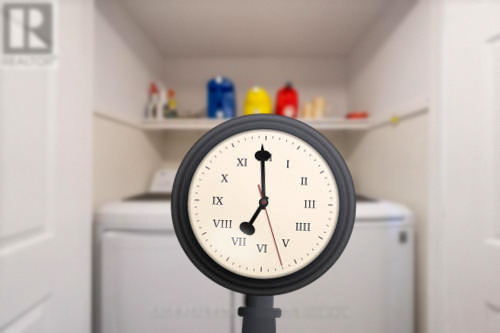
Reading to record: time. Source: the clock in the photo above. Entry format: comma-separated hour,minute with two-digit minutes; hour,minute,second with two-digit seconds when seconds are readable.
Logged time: 6,59,27
